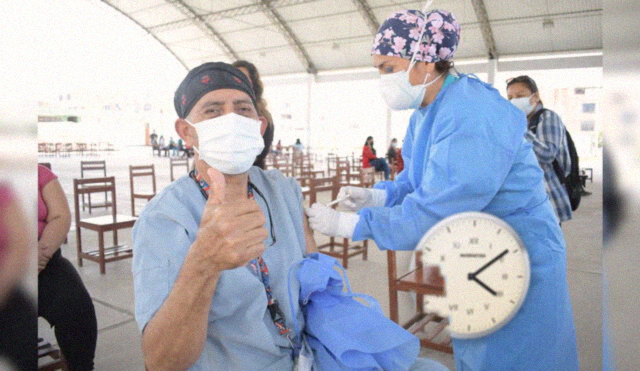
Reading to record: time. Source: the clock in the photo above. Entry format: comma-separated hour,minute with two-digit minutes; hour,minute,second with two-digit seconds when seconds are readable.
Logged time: 4,09
